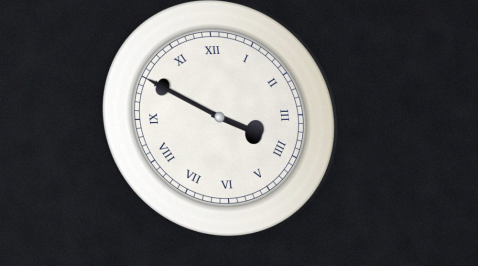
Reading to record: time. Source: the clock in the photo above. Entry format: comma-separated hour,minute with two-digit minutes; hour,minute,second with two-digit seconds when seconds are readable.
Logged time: 3,50
